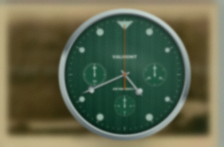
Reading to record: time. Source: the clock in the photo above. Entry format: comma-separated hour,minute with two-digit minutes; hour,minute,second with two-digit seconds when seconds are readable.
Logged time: 4,41
